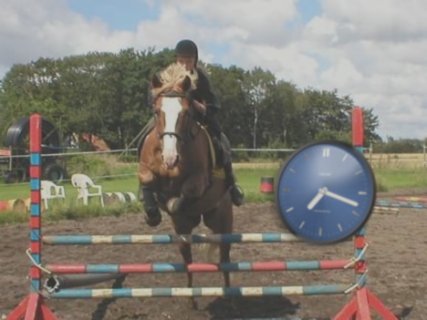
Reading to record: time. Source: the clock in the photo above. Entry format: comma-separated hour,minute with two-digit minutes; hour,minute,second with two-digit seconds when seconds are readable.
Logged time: 7,18
